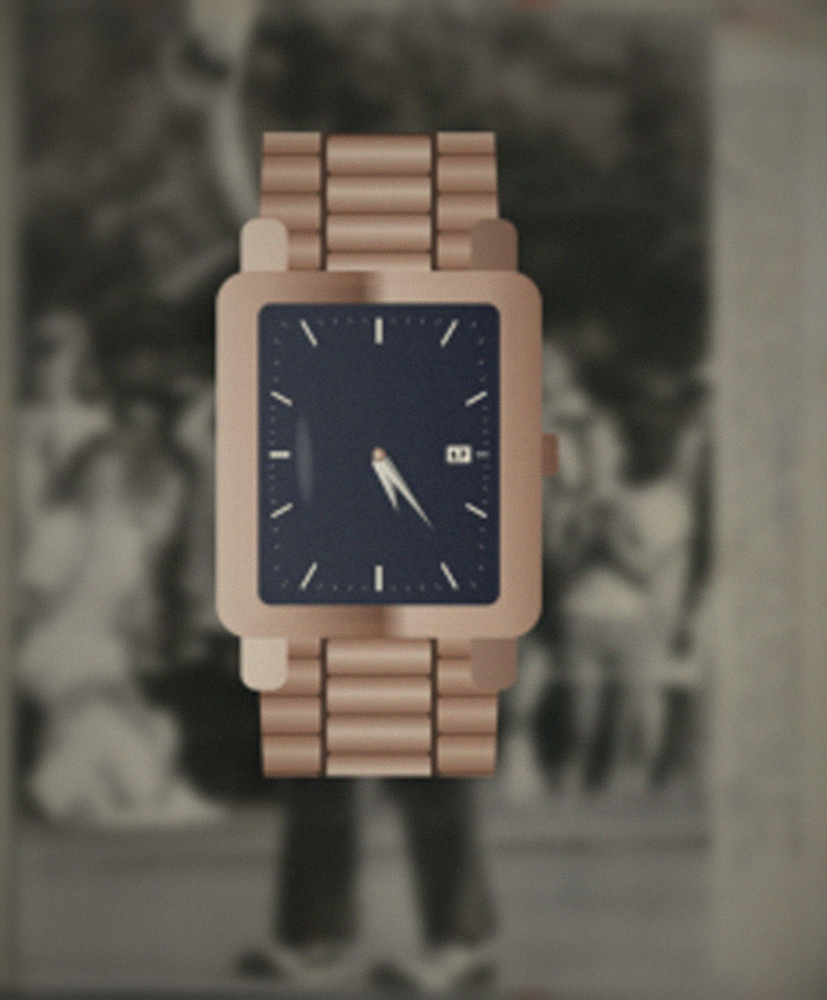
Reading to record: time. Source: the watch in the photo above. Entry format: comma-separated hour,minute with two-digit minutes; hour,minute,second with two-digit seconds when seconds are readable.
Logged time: 5,24
